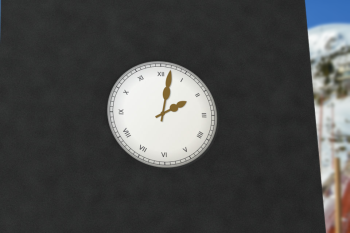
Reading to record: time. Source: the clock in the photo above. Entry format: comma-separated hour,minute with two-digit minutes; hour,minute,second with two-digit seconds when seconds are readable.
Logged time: 2,02
